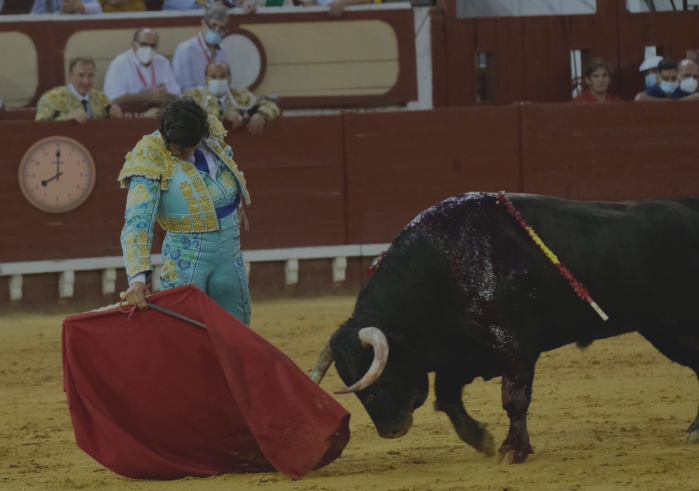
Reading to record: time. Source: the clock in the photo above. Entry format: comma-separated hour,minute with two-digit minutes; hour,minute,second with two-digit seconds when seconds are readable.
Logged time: 8,00
